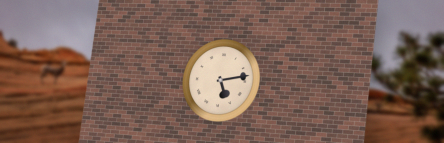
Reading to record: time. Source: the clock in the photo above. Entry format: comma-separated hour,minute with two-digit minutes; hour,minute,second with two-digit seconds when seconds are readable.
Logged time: 5,13
